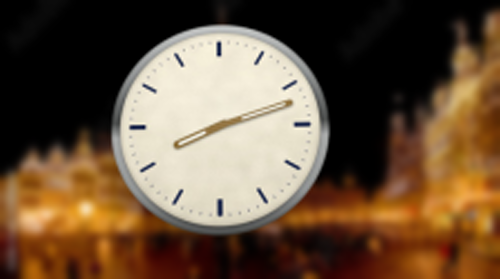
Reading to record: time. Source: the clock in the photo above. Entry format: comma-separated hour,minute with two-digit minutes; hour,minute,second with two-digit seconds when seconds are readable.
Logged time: 8,12
